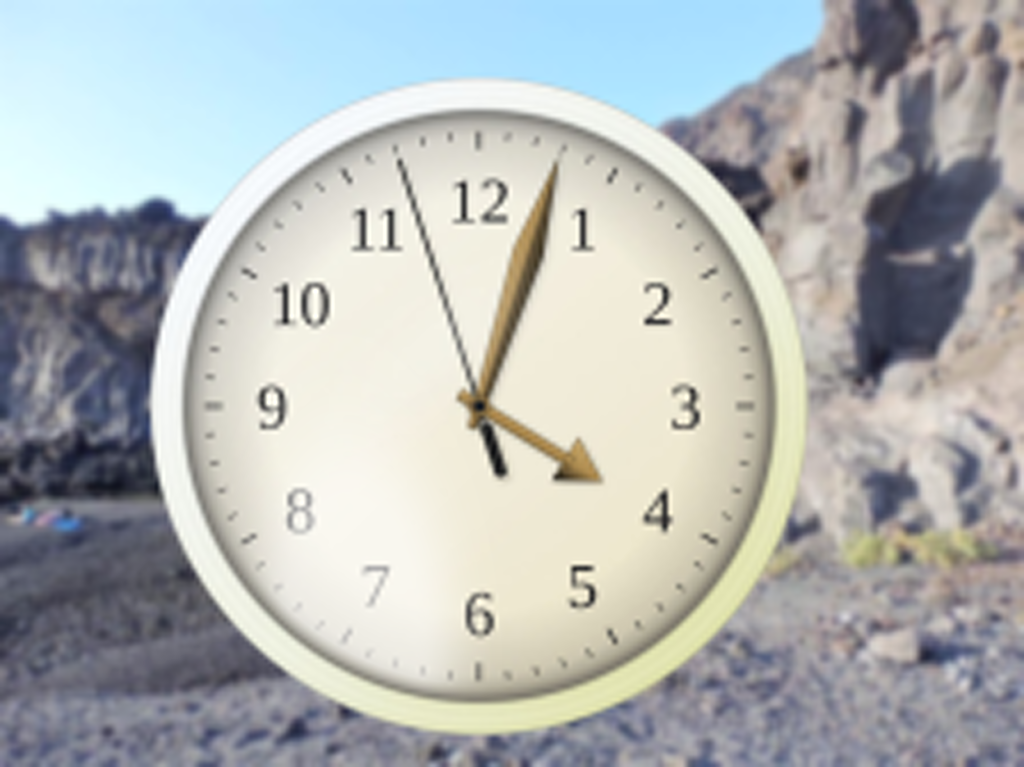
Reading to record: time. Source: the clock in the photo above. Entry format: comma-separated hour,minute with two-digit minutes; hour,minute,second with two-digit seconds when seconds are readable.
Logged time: 4,02,57
